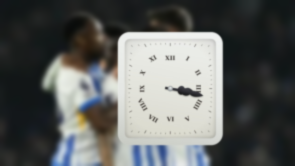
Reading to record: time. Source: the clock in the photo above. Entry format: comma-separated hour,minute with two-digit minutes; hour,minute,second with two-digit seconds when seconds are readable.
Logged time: 3,17
